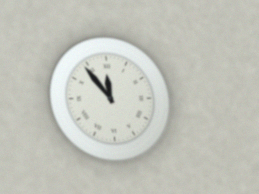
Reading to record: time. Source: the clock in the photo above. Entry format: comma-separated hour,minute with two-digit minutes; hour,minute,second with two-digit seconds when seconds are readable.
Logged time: 11,54
